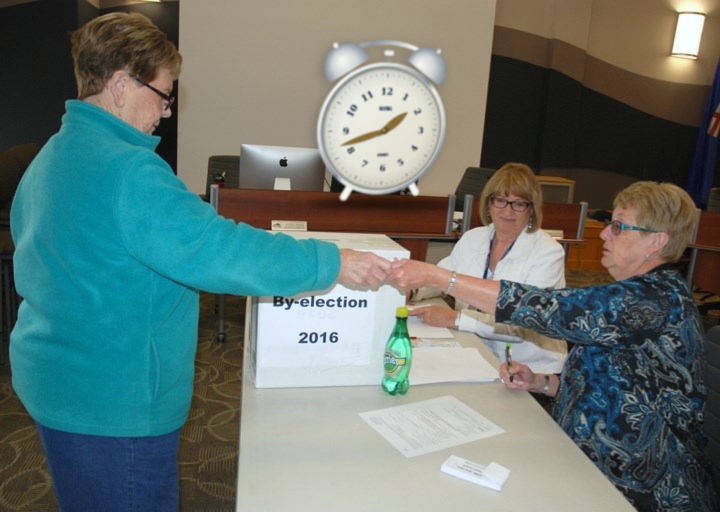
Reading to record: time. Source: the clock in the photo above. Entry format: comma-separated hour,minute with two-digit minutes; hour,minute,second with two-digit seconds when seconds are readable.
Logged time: 1,42
